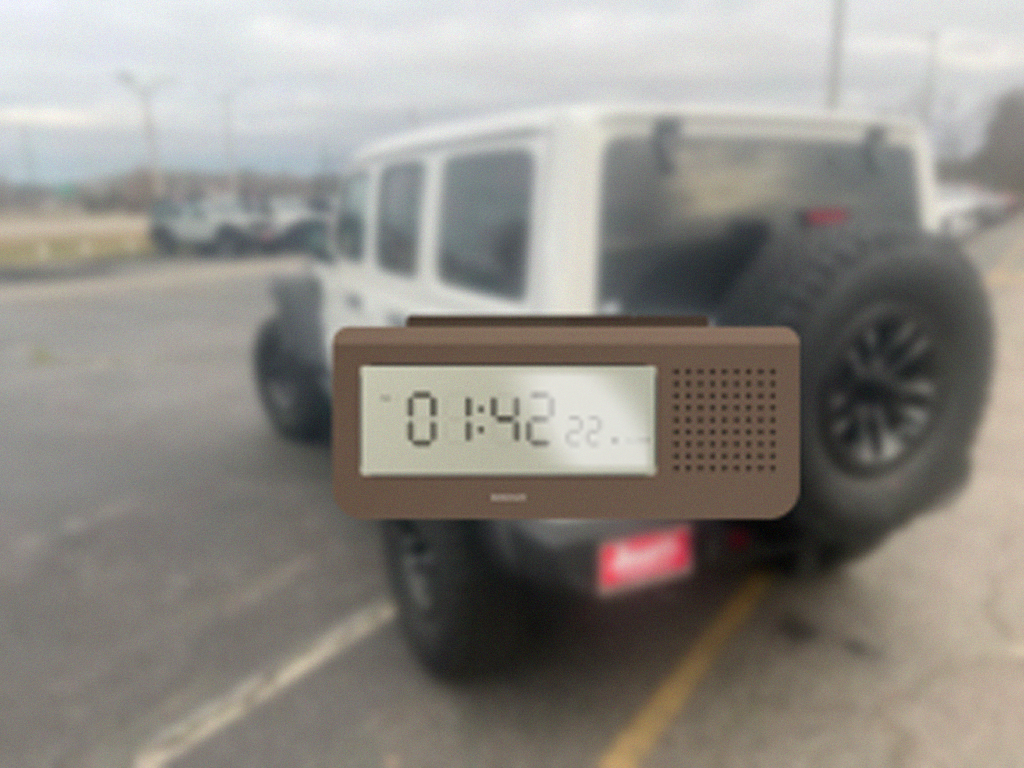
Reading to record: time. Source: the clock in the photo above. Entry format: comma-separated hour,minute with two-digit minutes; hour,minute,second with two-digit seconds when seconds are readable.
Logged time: 1,42,22
